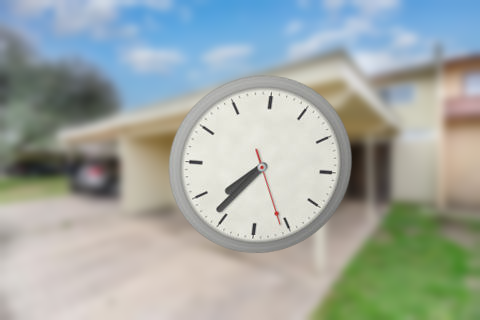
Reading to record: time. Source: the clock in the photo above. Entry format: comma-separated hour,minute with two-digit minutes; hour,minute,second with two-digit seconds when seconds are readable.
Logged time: 7,36,26
